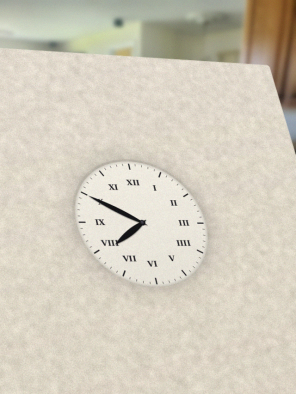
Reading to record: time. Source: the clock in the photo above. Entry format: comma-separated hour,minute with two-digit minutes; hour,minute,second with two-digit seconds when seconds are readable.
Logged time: 7,50
